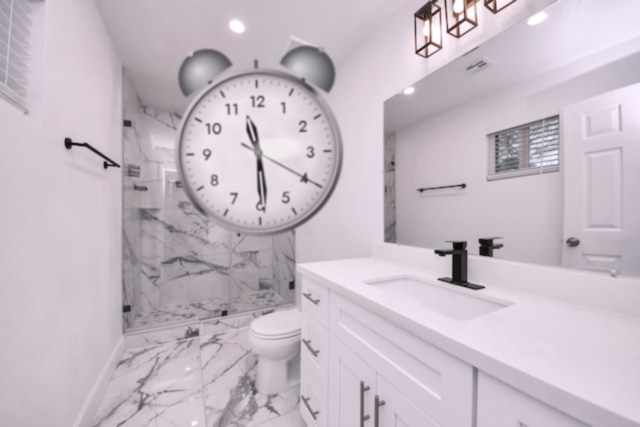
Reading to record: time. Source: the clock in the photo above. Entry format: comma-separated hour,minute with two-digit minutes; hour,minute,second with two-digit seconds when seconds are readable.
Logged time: 11,29,20
